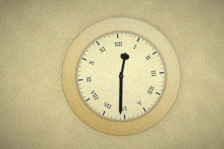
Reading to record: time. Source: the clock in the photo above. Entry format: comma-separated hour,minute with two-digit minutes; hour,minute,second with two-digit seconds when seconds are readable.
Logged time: 12,31
